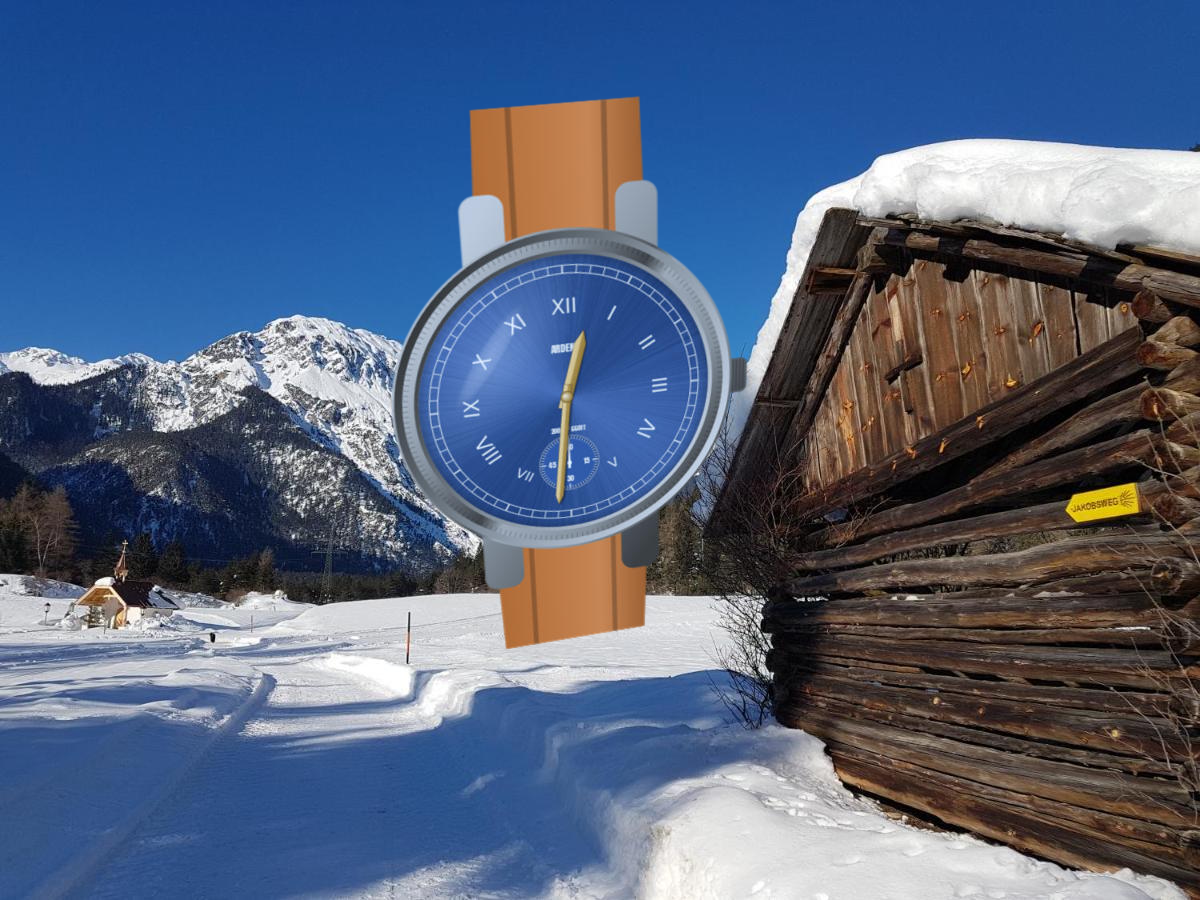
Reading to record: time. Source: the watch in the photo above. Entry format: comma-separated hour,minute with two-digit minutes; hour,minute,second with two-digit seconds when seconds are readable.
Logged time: 12,31
